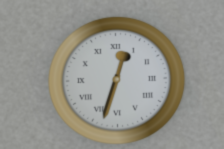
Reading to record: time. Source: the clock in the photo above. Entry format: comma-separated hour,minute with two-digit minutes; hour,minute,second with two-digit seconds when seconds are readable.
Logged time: 12,33
